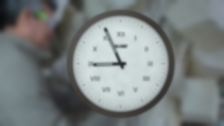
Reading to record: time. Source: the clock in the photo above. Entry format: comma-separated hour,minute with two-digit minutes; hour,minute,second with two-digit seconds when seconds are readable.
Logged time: 8,56
